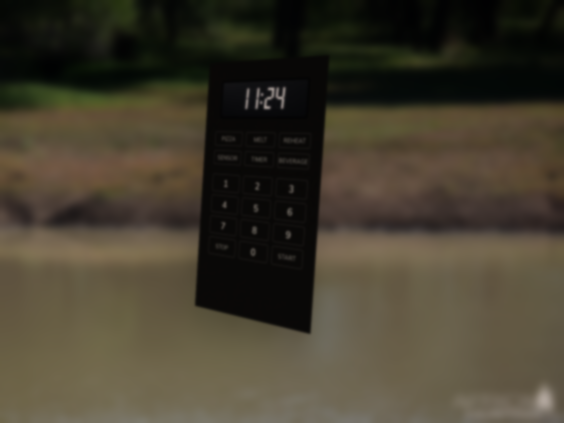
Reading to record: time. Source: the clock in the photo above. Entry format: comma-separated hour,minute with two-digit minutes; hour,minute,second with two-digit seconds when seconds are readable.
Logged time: 11,24
